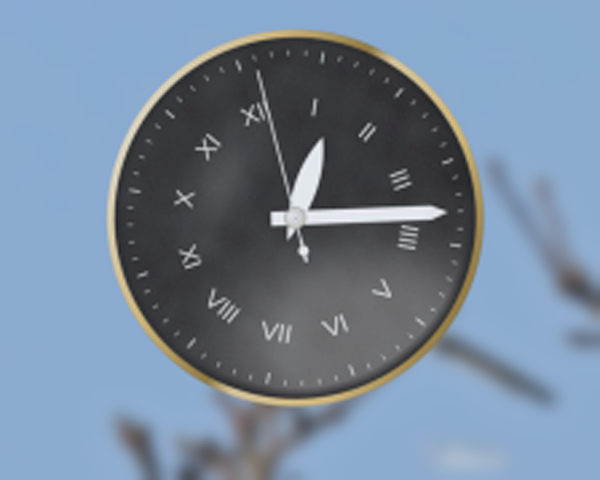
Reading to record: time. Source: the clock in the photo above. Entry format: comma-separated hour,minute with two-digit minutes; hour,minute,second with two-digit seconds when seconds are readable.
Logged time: 1,18,01
